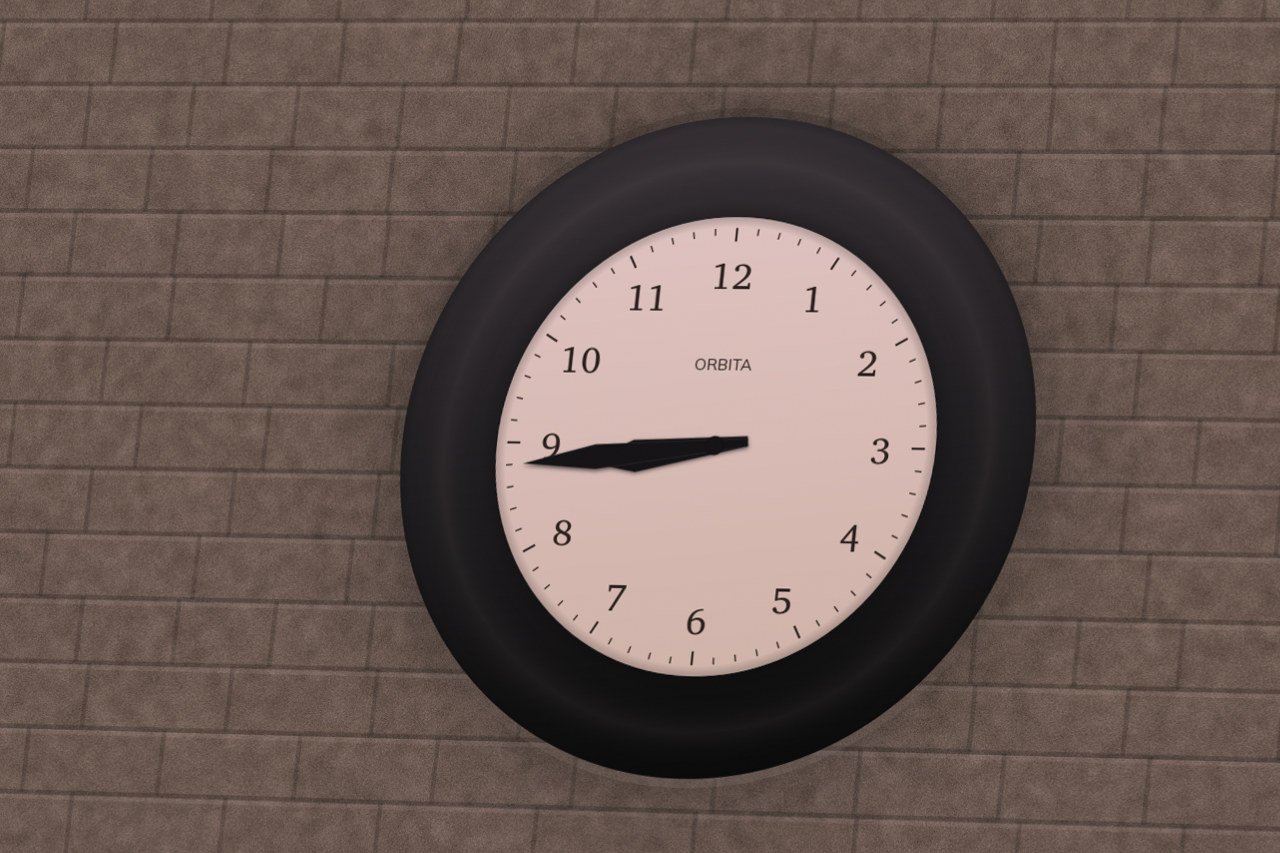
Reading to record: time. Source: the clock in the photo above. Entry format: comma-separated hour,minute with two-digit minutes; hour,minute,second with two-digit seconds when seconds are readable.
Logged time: 8,44
